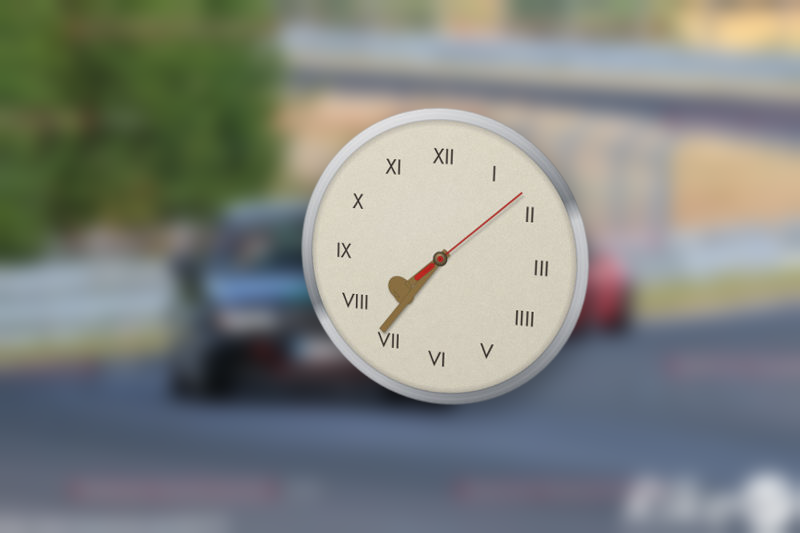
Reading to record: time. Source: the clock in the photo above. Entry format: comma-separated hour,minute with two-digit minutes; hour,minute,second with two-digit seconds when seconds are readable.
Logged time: 7,36,08
